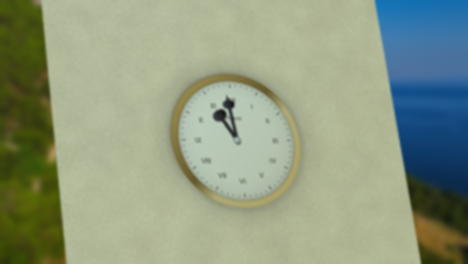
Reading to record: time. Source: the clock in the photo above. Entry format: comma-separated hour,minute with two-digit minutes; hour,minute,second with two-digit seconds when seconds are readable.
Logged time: 10,59
